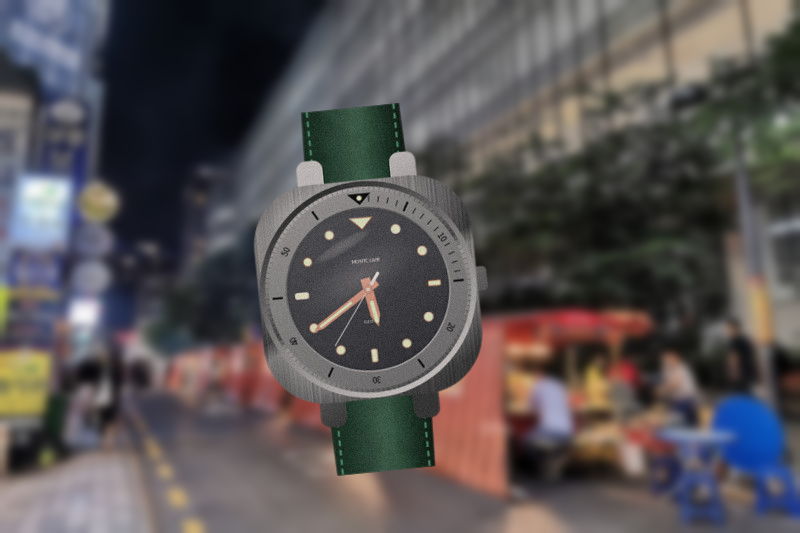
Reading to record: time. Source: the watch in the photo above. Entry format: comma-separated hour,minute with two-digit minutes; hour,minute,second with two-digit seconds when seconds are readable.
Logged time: 5,39,36
